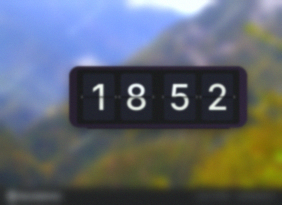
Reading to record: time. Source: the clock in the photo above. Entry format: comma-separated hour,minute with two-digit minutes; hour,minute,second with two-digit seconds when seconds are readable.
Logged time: 18,52
